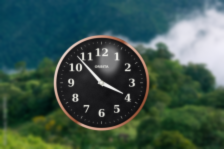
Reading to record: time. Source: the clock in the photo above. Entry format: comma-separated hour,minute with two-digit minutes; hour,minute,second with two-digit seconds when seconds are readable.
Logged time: 3,53
